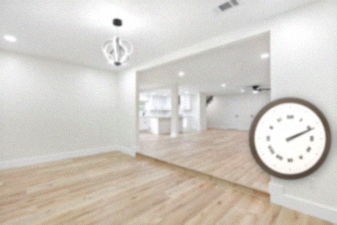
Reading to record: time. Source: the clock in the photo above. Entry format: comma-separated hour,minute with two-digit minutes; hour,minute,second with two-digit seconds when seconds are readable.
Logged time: 2,11
